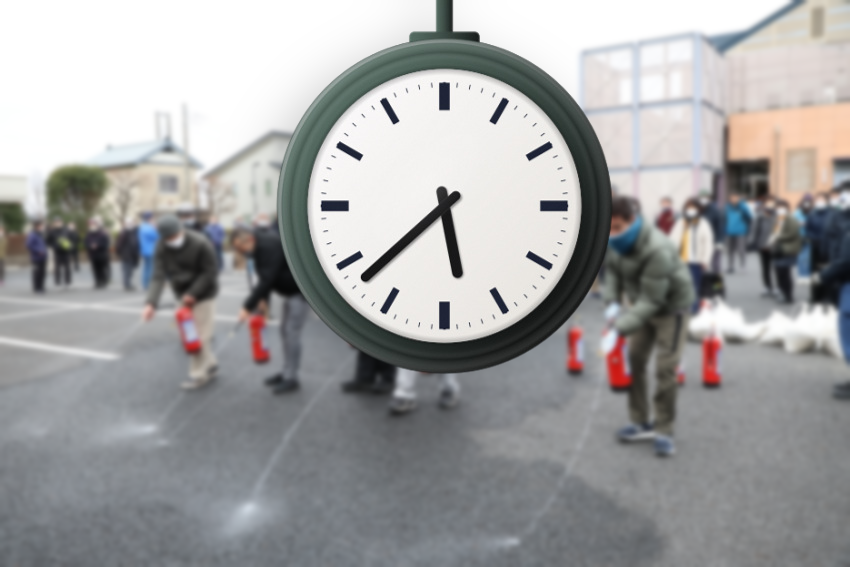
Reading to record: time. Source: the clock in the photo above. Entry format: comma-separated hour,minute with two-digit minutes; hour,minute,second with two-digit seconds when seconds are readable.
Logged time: 5,38
